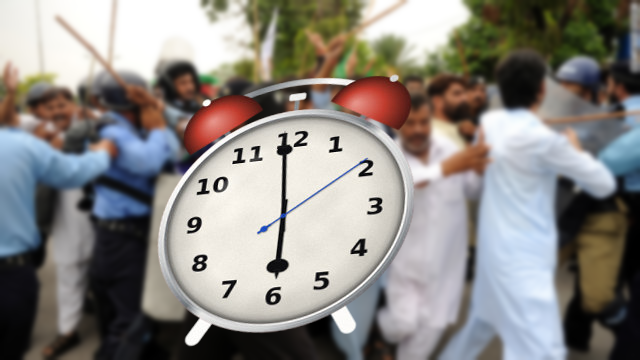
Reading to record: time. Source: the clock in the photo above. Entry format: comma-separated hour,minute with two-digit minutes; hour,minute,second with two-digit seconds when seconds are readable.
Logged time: 5,59,09
